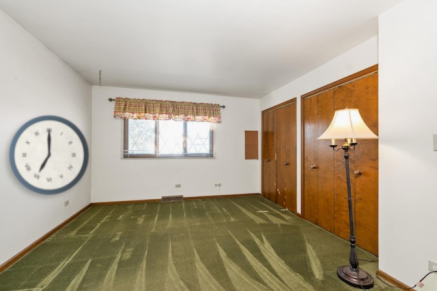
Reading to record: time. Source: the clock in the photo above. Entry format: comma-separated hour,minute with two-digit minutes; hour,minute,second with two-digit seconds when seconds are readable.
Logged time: 7,00
